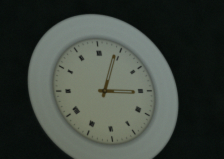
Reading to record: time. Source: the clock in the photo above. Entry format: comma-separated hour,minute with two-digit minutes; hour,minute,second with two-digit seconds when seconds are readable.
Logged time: 3,04
